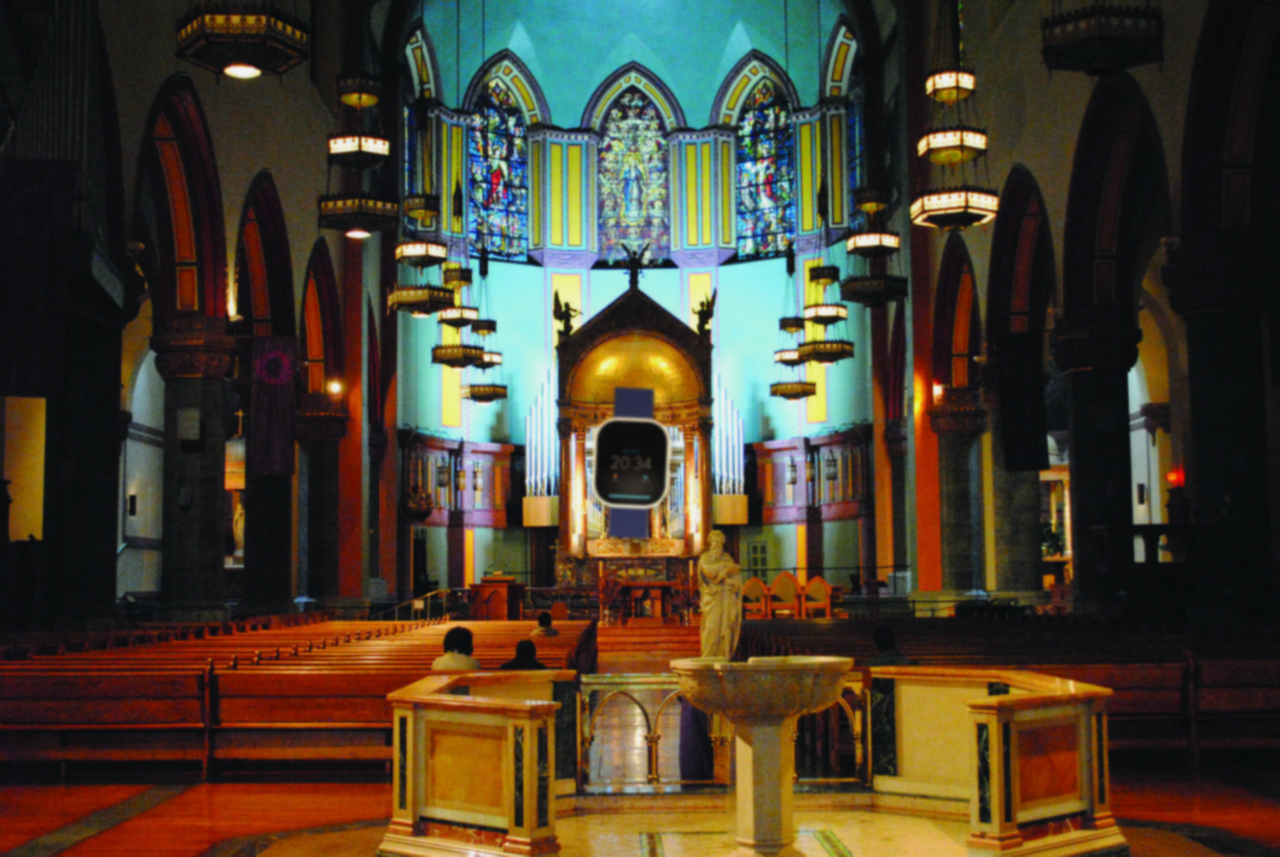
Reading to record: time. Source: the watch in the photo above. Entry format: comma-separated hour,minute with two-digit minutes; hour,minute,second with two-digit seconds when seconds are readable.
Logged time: 20,34
